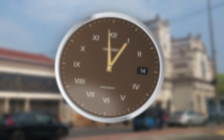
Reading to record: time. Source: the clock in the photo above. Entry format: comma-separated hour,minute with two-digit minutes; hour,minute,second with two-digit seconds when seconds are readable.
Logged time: 12,59
